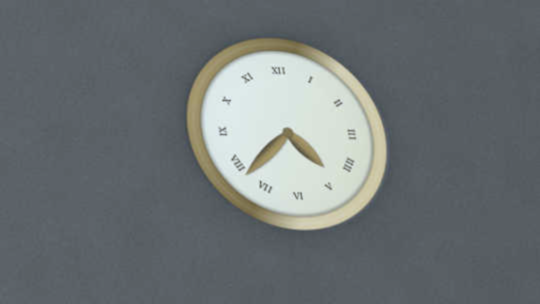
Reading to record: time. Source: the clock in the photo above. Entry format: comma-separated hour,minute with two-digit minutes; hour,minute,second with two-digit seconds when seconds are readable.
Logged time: 4,38
